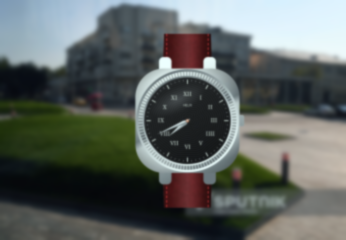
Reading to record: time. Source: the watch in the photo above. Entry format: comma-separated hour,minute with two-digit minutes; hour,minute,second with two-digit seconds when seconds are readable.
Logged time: 7,41
